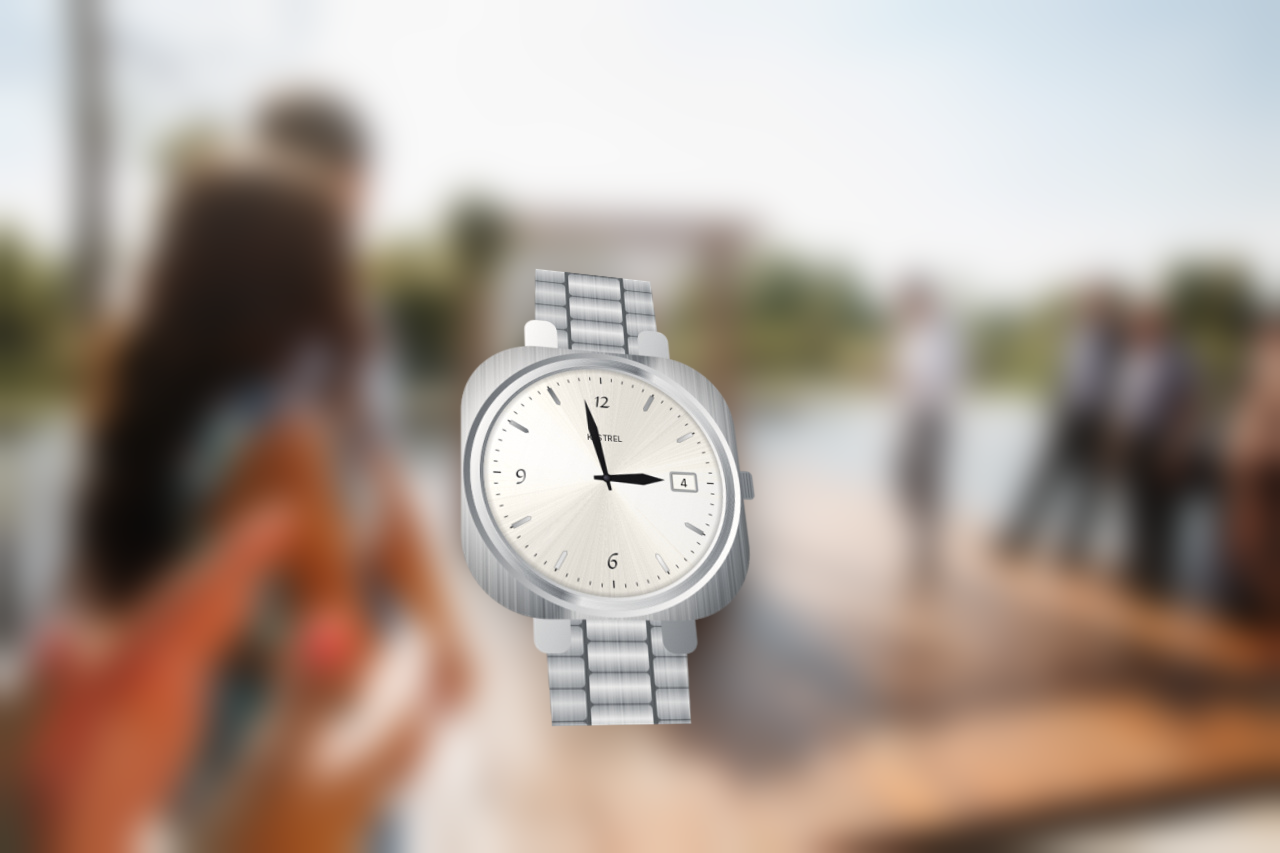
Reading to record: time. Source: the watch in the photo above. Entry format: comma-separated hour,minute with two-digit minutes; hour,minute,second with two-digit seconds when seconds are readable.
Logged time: 2,58
